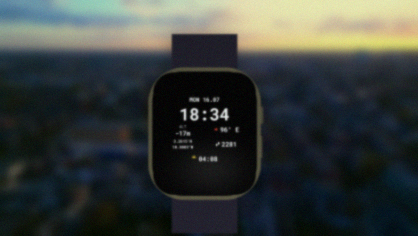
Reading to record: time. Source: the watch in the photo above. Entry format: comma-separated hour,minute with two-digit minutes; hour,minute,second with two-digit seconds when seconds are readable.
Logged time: 18,34
